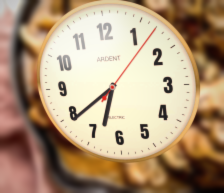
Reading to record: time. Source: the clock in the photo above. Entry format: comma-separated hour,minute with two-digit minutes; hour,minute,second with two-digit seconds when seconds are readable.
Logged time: 6,39,07
